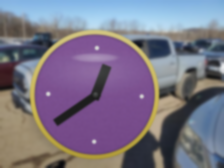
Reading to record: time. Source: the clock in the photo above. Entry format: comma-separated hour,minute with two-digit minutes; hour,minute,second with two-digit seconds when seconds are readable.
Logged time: 12,39
